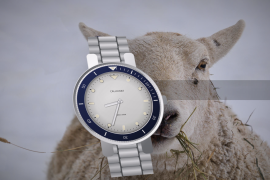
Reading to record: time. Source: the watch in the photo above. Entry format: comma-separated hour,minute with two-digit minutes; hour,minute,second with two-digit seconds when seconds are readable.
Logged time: 8,34
